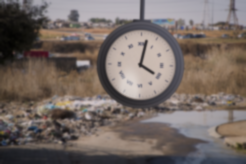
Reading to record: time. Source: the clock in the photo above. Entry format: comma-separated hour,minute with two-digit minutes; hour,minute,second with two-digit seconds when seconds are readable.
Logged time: 4,02
